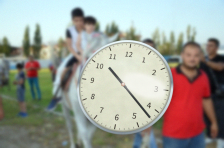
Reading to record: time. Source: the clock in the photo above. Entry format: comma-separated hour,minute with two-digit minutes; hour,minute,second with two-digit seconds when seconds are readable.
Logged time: 10,22
